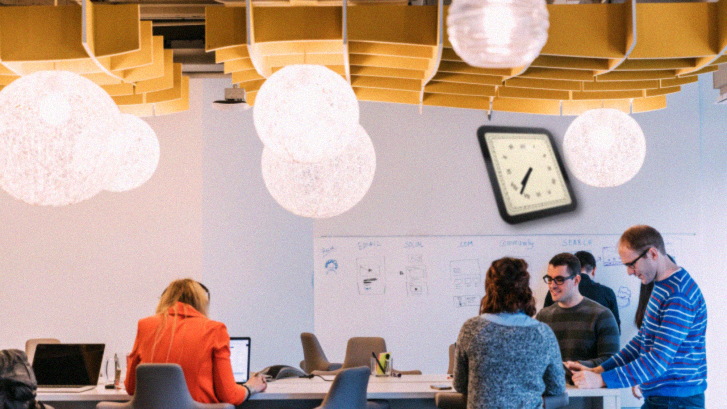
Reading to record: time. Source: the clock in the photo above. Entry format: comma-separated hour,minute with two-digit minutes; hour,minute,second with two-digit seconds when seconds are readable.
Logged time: 7,37
